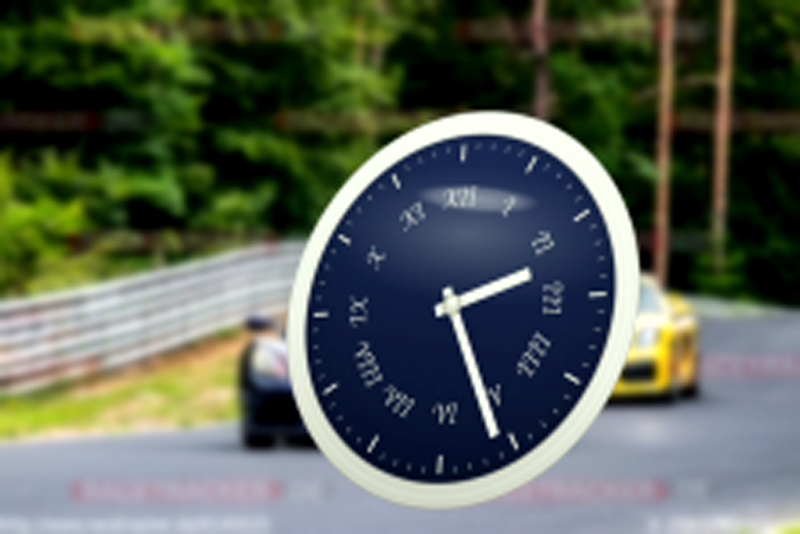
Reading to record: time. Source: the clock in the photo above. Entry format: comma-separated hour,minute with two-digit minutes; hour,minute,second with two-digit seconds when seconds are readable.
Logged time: 2,26
